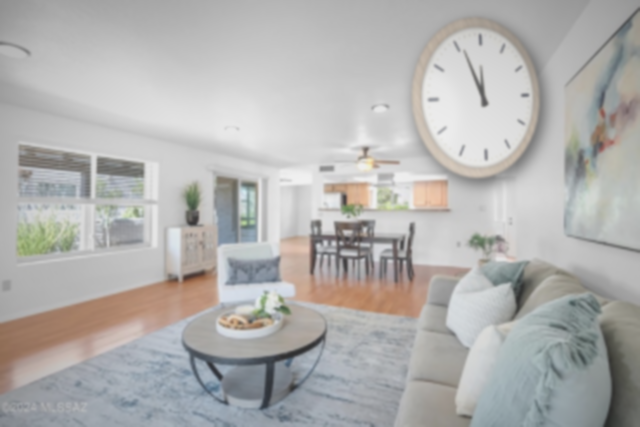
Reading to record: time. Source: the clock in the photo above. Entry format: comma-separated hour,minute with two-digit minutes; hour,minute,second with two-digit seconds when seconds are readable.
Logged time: 11,56
